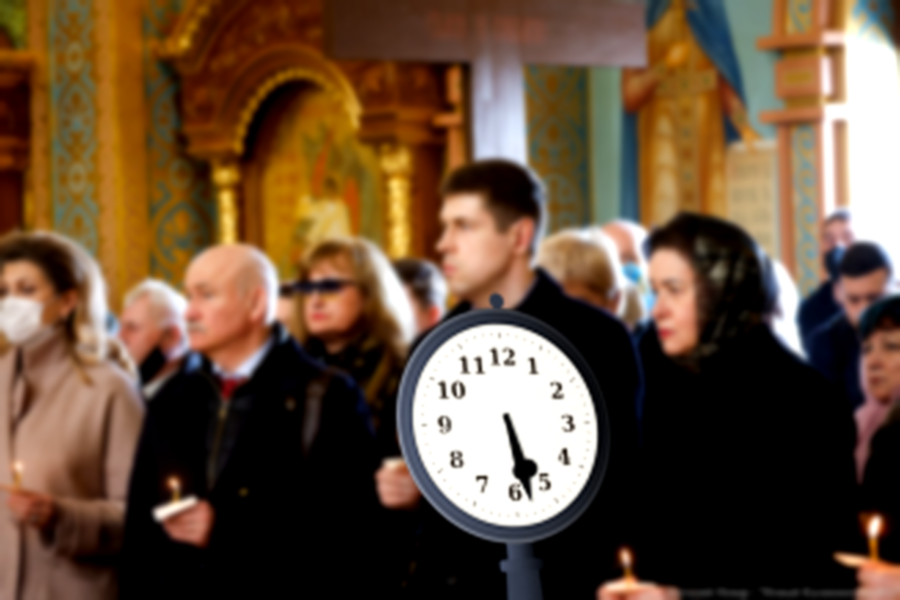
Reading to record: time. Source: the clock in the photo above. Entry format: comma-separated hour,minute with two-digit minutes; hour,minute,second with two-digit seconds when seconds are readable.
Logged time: 5,28
